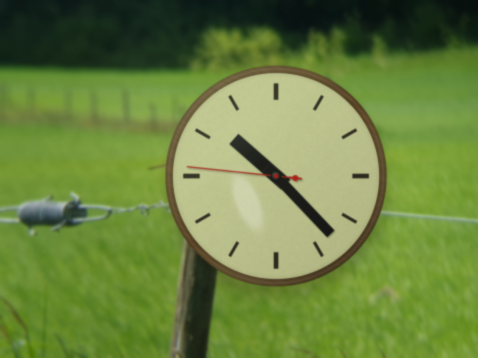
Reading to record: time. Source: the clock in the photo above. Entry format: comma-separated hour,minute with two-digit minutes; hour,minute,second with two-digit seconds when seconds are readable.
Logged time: 10,22,46
